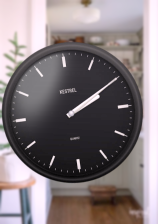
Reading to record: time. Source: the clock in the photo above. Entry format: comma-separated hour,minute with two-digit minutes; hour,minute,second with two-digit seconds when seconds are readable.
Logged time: 2,10
